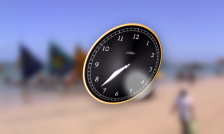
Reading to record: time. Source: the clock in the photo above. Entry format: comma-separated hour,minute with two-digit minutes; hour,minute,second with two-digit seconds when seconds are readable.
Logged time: 7,37
